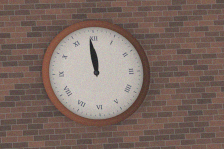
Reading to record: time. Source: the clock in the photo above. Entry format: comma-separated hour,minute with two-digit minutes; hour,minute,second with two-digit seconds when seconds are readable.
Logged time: 11,59
